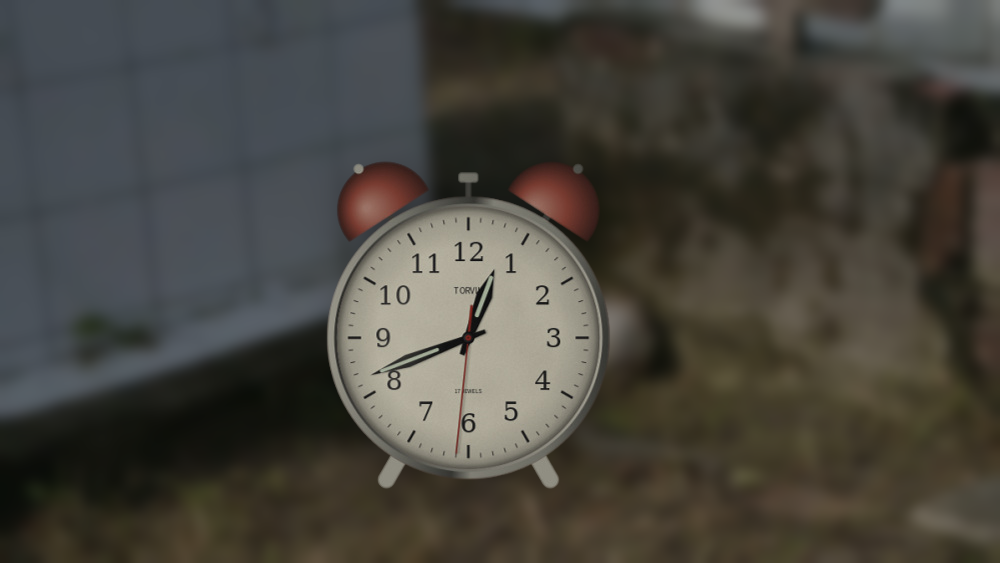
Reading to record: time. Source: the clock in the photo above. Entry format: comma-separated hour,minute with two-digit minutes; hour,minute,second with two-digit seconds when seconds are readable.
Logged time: 12,41,31
